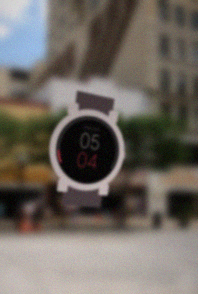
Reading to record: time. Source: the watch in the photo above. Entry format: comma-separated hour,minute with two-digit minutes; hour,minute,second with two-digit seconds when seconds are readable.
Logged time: 5,04
